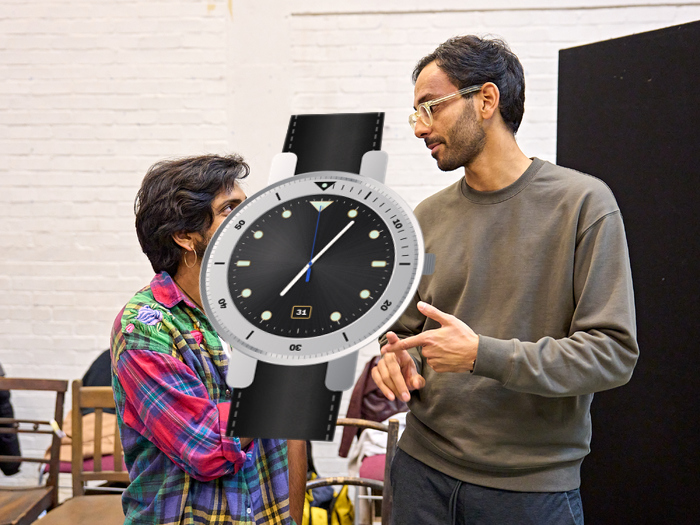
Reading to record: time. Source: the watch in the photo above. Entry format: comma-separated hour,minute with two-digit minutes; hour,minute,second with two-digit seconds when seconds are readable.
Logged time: 7,06,00
